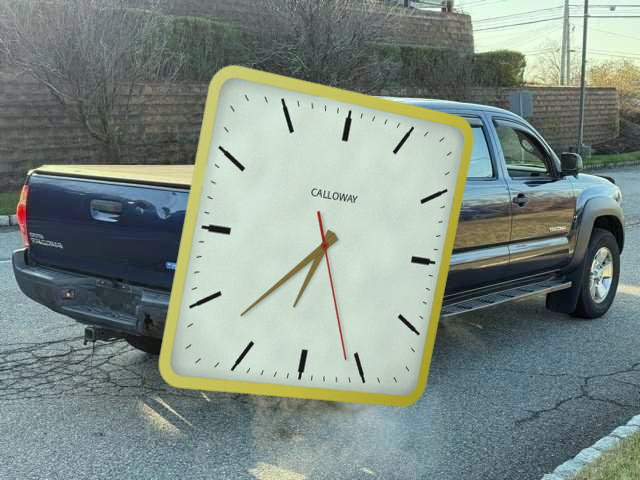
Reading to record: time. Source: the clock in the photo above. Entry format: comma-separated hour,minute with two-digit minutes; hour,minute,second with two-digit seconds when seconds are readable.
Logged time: 6,37,26
